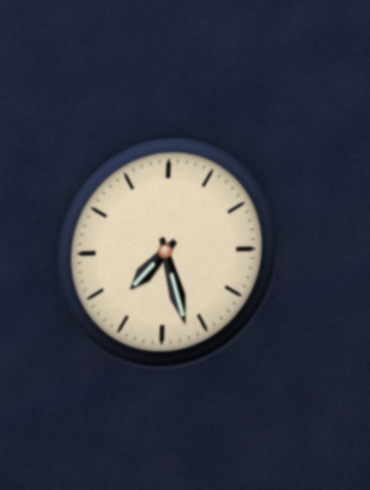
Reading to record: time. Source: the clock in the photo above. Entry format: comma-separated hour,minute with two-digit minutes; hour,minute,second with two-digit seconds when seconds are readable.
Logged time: 7,27
